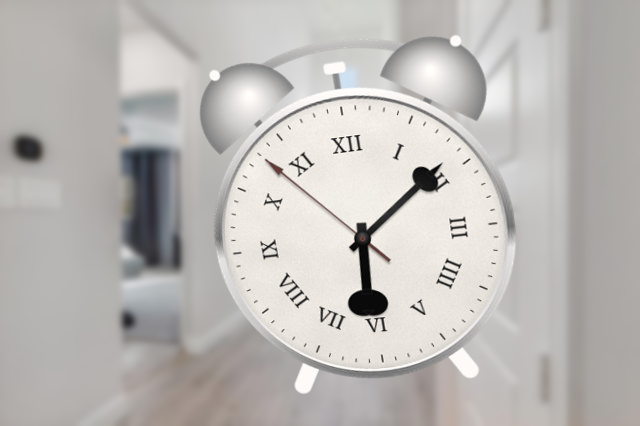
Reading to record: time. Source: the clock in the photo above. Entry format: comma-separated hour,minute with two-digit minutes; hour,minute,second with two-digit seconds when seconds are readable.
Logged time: 6,08,53
